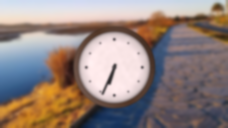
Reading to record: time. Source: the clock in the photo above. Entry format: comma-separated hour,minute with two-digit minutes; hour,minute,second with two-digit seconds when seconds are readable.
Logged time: 6,34
